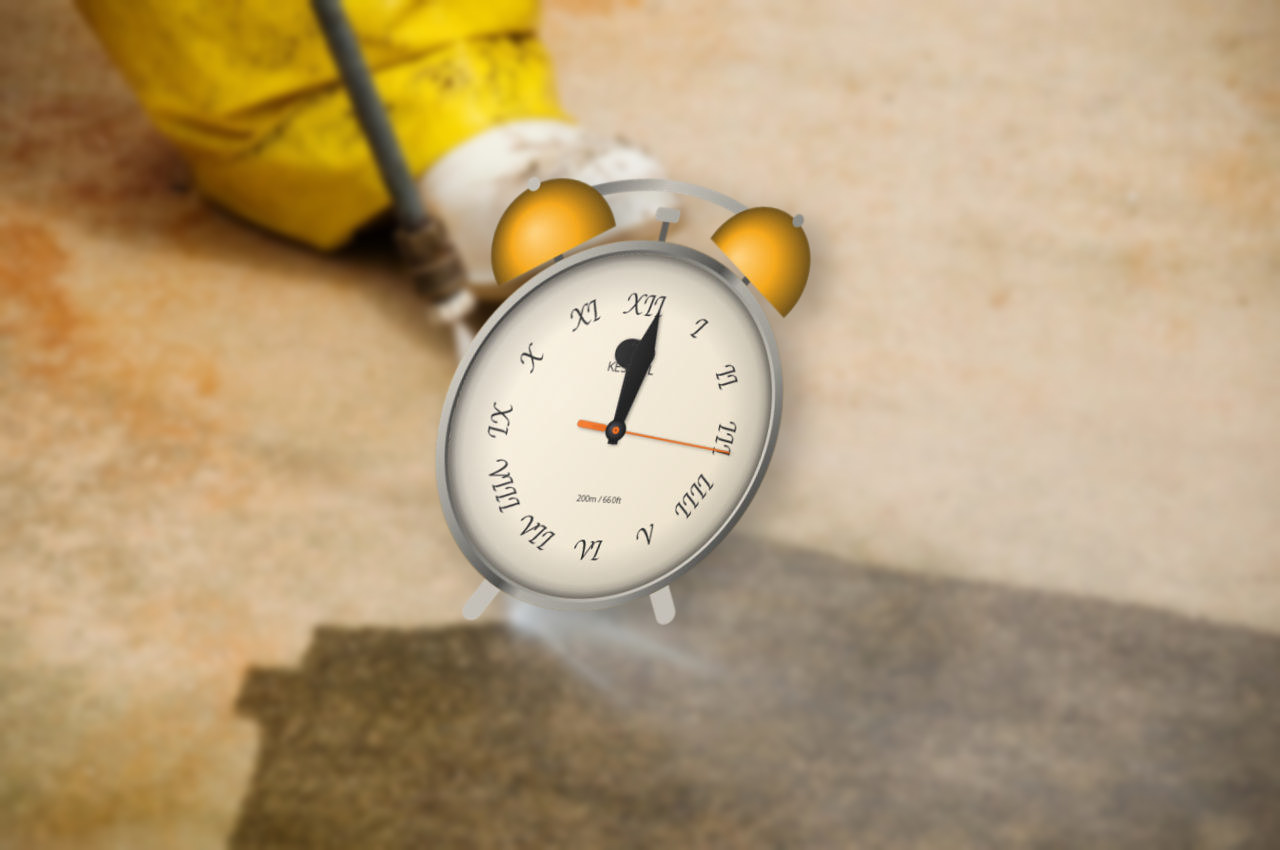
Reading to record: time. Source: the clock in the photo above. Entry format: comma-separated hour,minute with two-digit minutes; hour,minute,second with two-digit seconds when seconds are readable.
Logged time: 12,01,16
